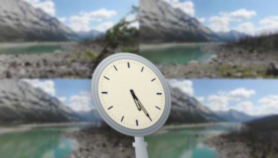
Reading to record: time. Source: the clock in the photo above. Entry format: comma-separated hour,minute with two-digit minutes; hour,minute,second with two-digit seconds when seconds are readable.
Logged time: 5,25
